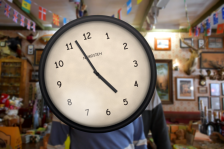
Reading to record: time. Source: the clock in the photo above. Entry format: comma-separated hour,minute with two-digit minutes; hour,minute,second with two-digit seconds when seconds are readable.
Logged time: 4,57
